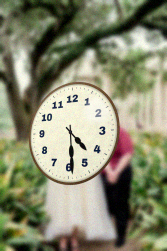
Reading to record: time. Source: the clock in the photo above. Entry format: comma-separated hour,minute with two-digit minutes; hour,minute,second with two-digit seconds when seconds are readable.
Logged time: 4,29
